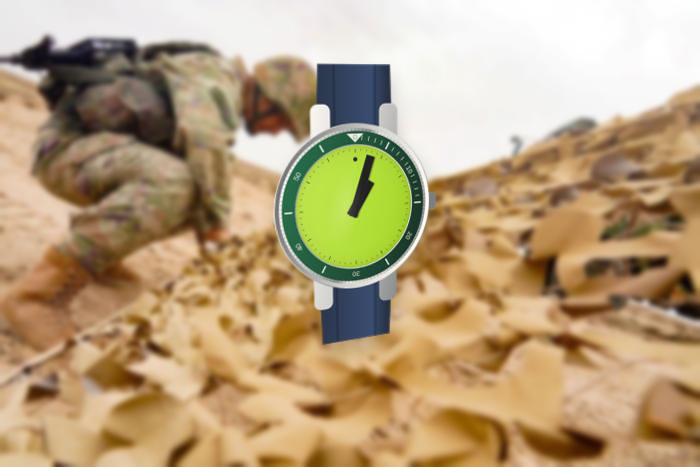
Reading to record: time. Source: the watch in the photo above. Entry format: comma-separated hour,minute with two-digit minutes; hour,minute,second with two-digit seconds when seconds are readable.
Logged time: 1,03
